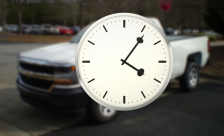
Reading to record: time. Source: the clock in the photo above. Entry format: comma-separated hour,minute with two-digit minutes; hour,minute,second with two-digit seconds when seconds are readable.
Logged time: 4,06
